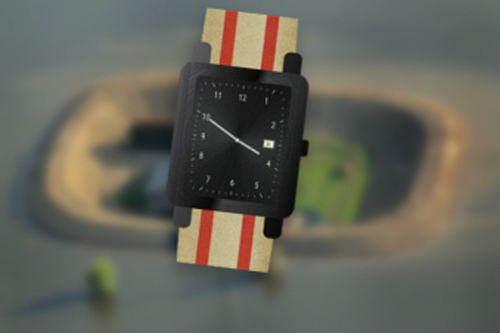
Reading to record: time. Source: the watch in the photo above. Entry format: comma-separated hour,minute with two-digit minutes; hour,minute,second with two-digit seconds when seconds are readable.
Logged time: 3,50
